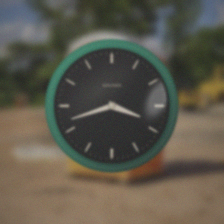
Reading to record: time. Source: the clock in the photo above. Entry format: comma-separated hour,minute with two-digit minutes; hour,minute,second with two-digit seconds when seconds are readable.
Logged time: 3,42
